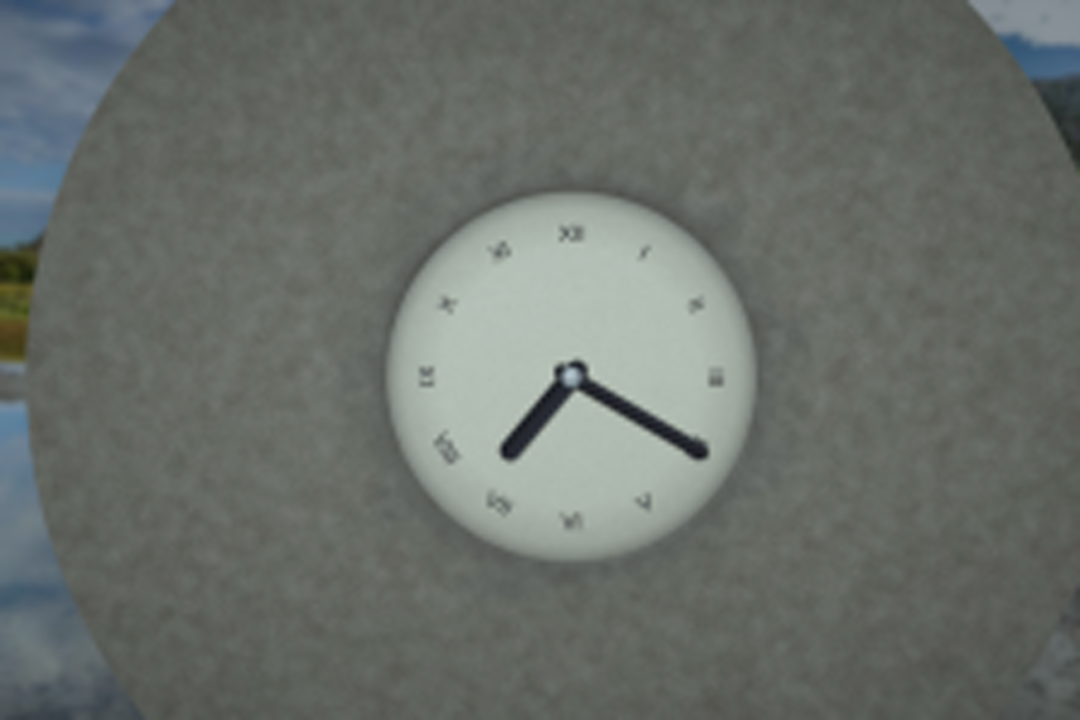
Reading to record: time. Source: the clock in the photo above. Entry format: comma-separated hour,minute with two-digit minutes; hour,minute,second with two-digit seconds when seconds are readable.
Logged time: 7,20
